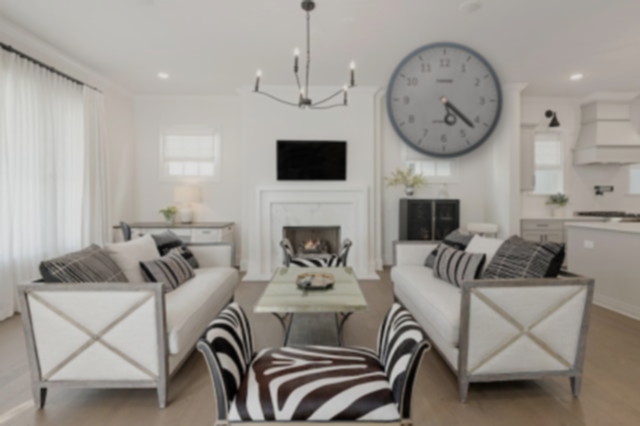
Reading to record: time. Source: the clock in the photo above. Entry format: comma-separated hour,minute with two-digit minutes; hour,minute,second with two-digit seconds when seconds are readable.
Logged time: 5,22
